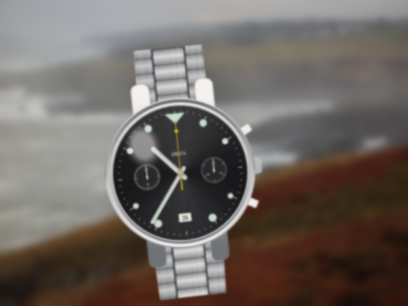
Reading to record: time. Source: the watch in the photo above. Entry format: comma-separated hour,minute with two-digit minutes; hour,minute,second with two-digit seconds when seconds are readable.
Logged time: 10,36
